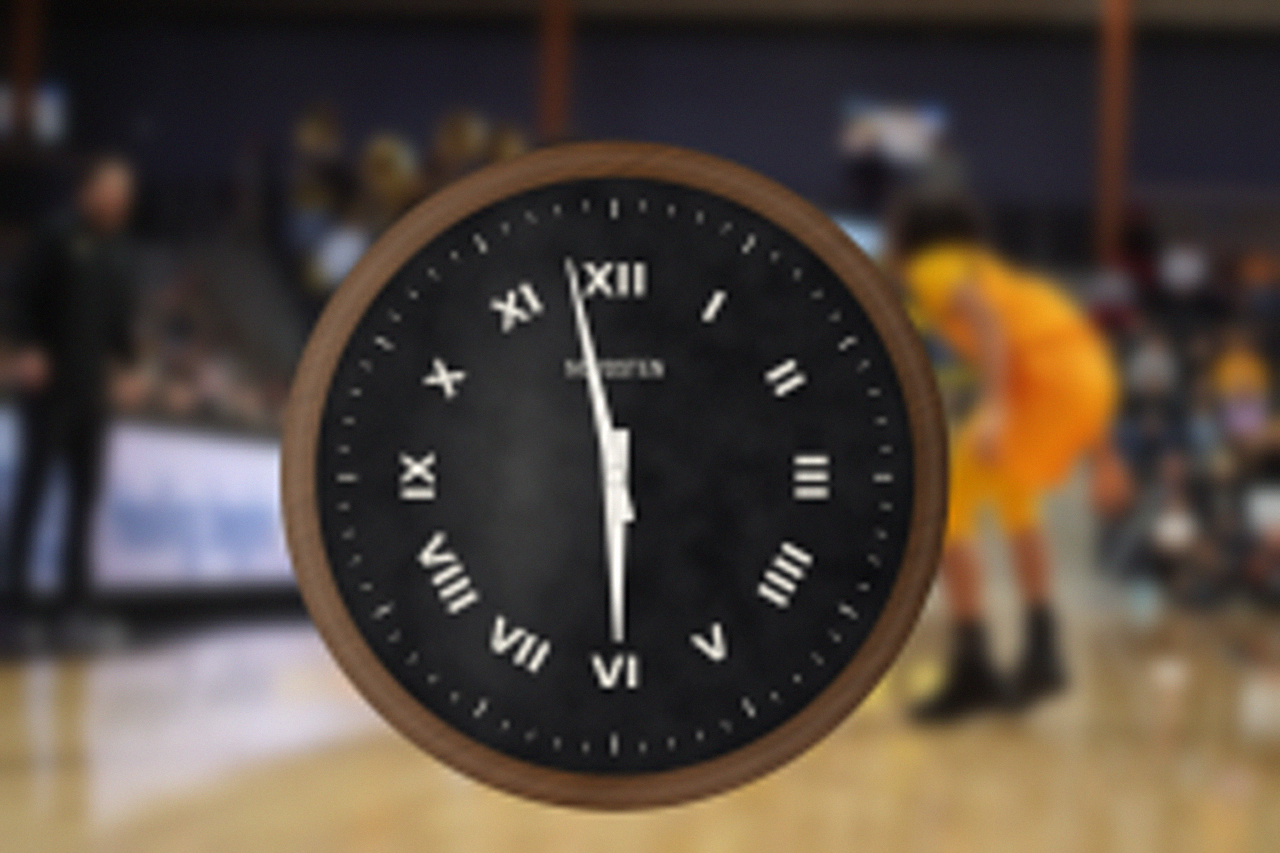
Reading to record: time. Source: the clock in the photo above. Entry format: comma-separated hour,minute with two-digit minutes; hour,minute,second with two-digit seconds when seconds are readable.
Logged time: 5,58
